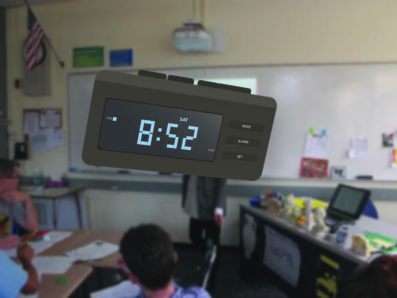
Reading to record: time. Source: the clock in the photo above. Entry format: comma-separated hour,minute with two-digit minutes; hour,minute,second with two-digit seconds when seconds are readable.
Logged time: 8,52
